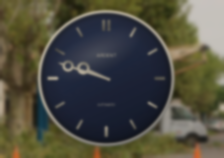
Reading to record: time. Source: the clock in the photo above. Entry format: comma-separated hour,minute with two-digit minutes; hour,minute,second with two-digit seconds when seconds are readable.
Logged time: 9,48
